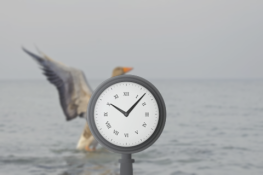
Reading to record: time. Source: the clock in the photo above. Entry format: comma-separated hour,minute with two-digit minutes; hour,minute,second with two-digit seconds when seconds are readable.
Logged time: 10,07
